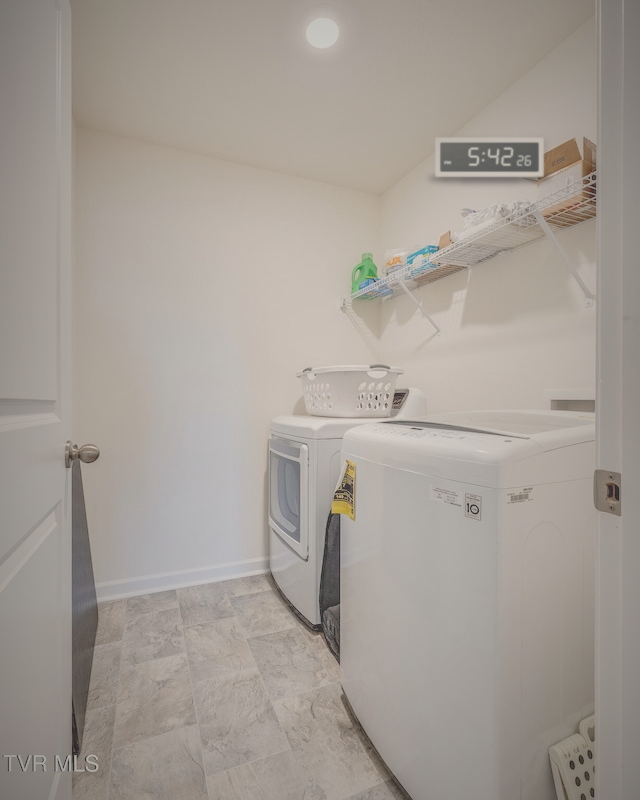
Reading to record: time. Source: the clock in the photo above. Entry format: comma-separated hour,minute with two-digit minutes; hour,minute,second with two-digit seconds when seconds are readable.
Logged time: 5,42,26
